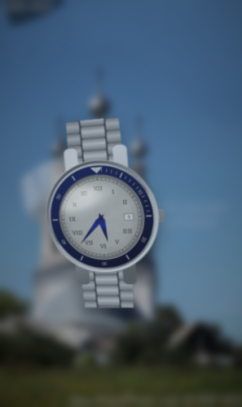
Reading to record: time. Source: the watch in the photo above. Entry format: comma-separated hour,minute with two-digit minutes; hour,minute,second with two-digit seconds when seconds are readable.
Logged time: 5,37
